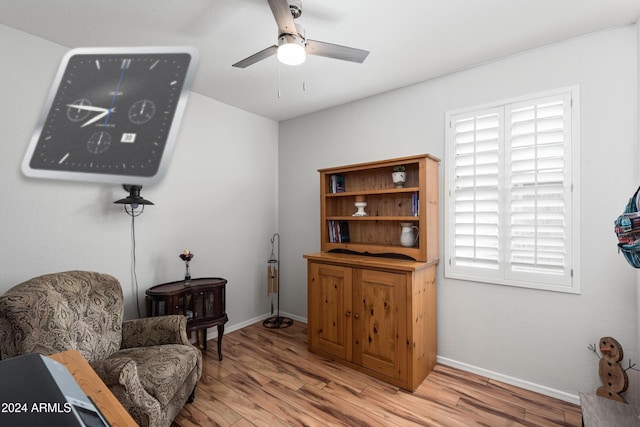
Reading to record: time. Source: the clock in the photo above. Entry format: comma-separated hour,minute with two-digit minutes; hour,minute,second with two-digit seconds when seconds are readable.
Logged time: 7,46
